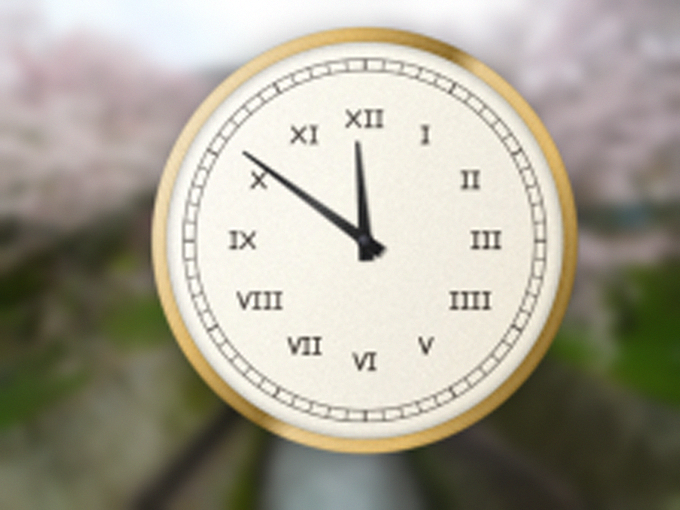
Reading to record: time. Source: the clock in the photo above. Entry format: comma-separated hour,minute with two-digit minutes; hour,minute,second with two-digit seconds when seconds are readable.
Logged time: 11,51
